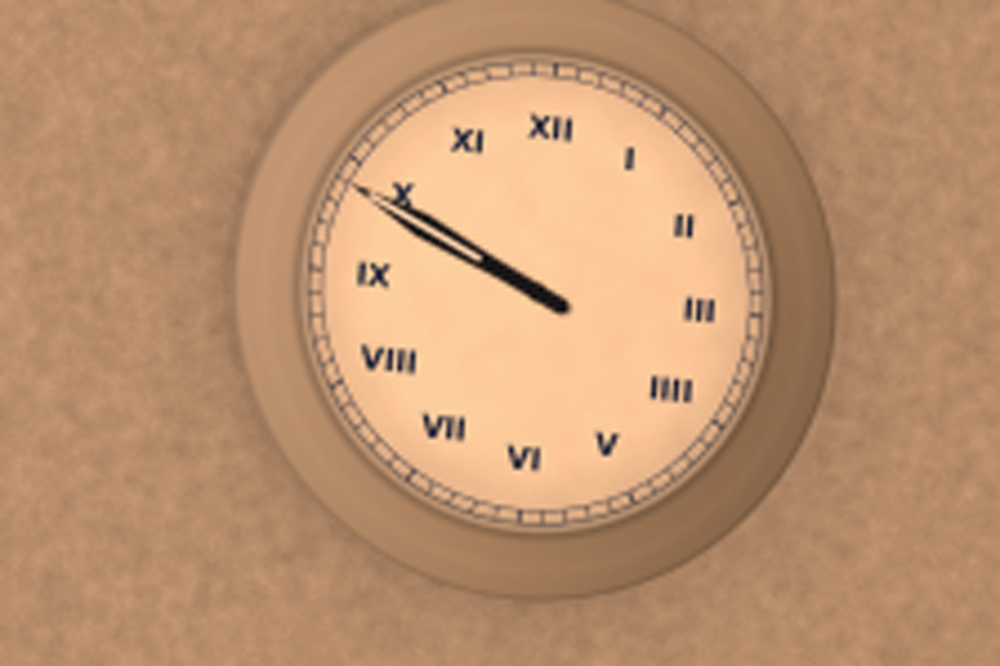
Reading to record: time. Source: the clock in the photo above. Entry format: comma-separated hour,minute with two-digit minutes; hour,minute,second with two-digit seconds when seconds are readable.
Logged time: 9,49
